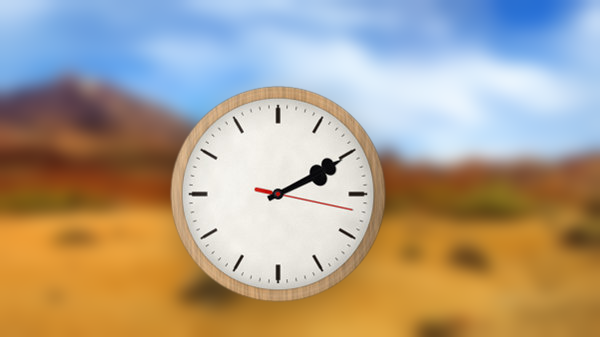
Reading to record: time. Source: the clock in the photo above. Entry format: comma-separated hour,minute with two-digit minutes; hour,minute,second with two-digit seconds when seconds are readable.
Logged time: 2,10,17
